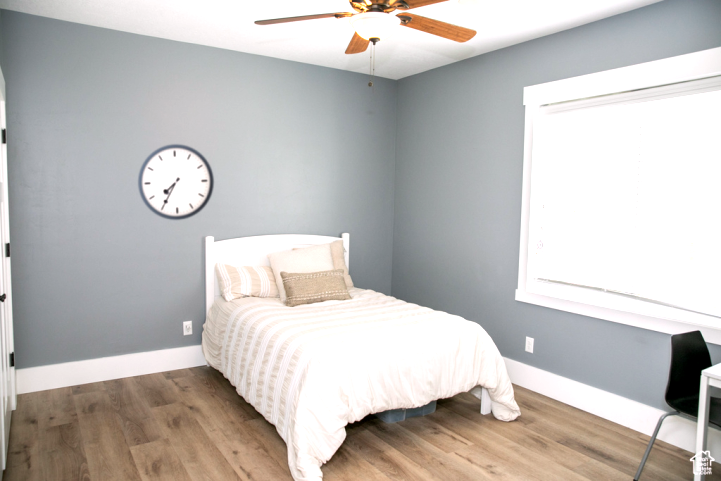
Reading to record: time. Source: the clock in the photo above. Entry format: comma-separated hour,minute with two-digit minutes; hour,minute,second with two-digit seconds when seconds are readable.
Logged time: 7,35
